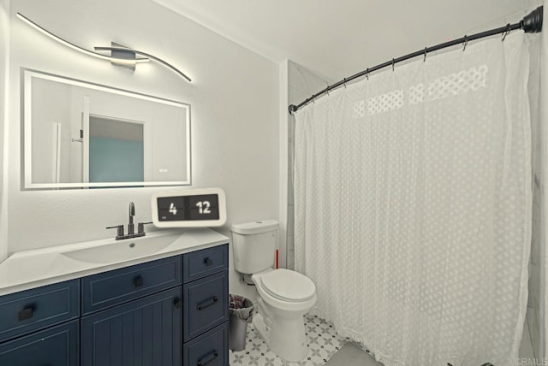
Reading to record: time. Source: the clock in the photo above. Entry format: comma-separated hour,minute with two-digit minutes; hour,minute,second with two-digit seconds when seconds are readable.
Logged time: 4,12
